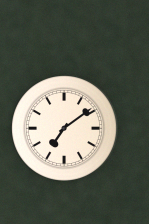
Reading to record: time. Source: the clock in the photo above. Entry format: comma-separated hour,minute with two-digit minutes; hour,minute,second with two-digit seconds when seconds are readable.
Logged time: 7,09
